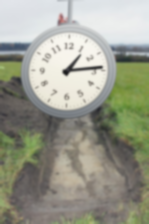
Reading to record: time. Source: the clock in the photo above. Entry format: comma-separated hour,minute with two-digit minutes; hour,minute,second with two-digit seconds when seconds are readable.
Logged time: 1,14
